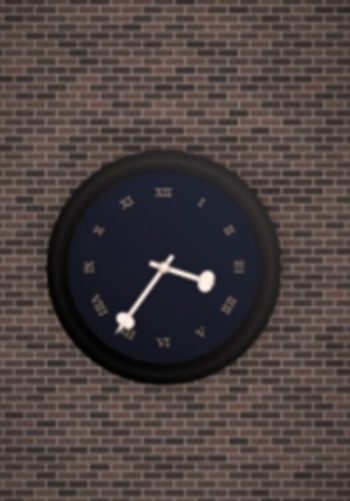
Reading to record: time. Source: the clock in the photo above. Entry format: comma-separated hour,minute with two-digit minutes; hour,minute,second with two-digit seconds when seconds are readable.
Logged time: 3,36
